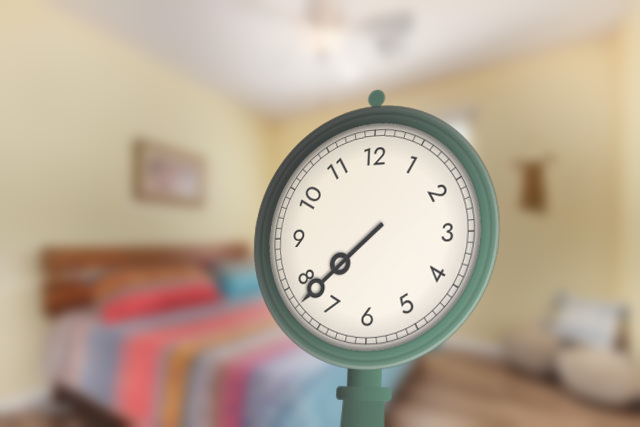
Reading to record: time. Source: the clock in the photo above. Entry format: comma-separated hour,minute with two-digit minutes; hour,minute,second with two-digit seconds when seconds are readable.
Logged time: 7,38
